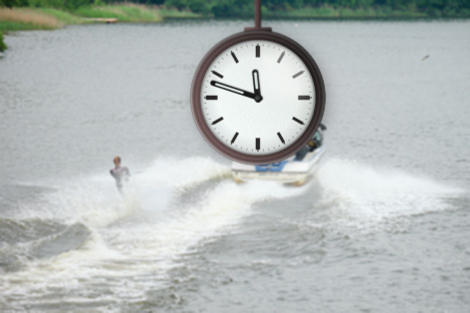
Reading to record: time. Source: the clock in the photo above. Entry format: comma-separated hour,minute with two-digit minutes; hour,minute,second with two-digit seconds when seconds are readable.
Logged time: 11,48
